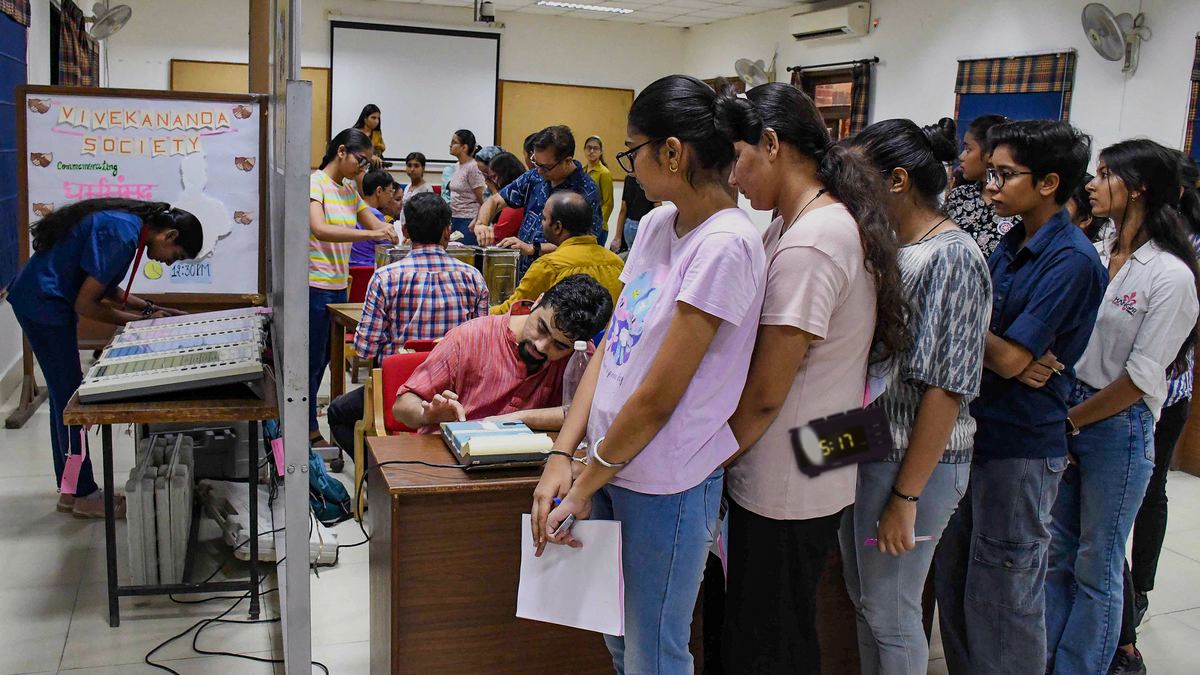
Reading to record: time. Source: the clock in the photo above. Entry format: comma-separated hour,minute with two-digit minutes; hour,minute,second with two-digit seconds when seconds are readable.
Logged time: 5,17
